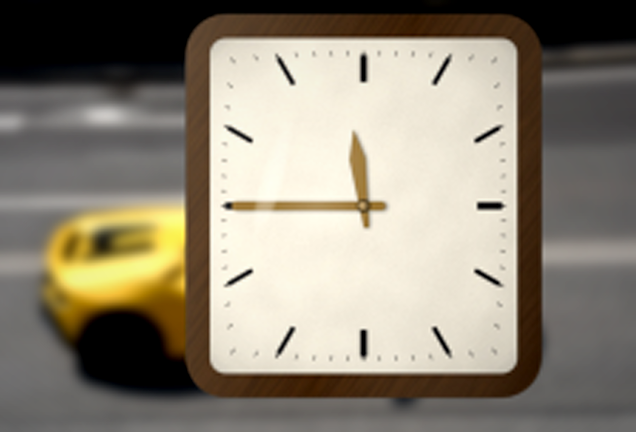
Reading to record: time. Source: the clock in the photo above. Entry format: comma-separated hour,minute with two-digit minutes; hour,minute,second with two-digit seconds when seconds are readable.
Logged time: 11,45
